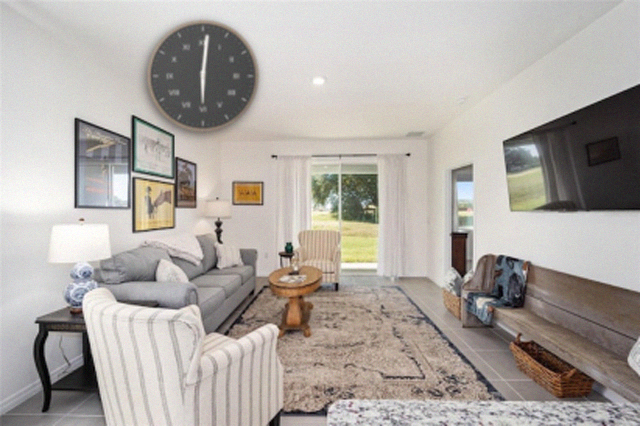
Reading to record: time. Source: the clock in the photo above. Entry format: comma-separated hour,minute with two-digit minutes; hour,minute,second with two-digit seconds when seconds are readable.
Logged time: 6,01
